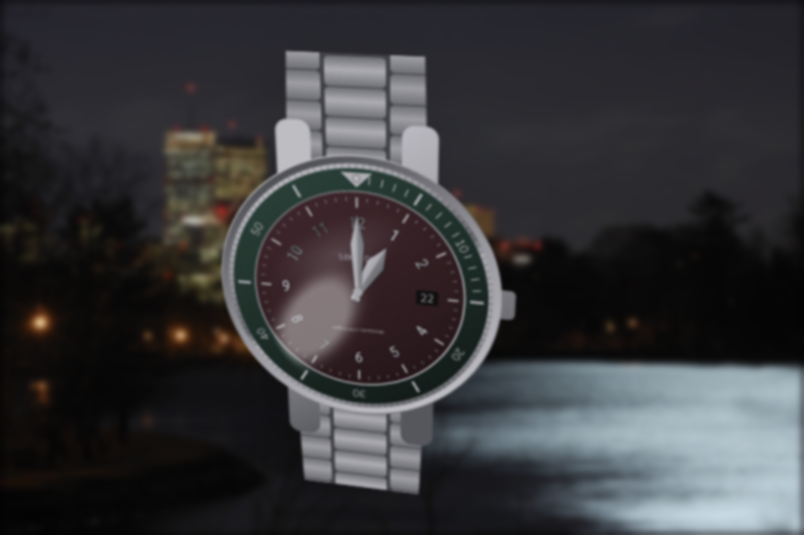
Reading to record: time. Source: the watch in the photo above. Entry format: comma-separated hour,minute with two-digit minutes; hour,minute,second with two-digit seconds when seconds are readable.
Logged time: 1,00
